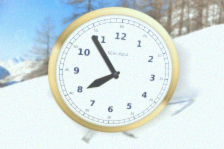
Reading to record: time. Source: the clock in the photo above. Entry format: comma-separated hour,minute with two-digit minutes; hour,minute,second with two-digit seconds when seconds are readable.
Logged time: 7,54
